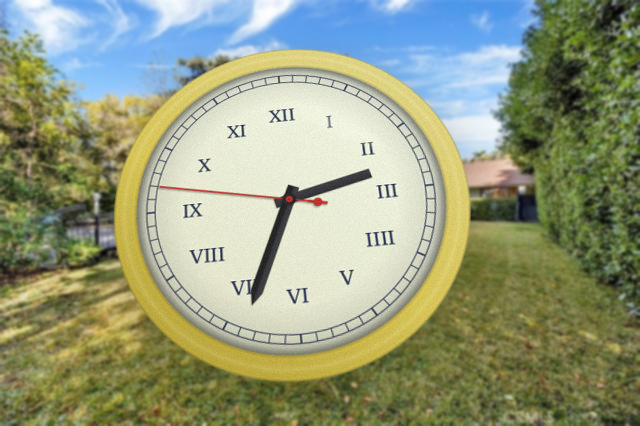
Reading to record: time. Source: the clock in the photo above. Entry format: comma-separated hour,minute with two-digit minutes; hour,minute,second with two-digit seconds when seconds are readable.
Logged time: 2,33,47
